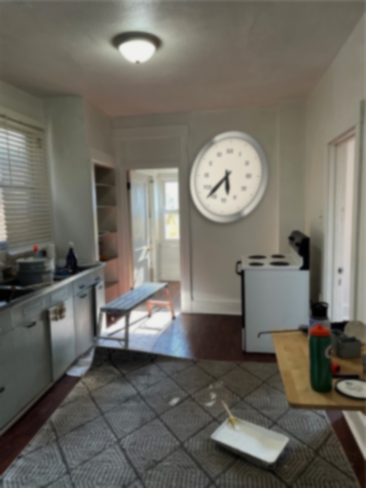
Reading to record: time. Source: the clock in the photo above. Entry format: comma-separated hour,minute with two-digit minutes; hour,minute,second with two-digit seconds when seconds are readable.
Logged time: 5,37
